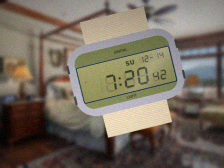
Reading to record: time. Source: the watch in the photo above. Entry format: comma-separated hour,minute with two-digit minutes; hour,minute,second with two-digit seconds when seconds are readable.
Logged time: 7,20,42
